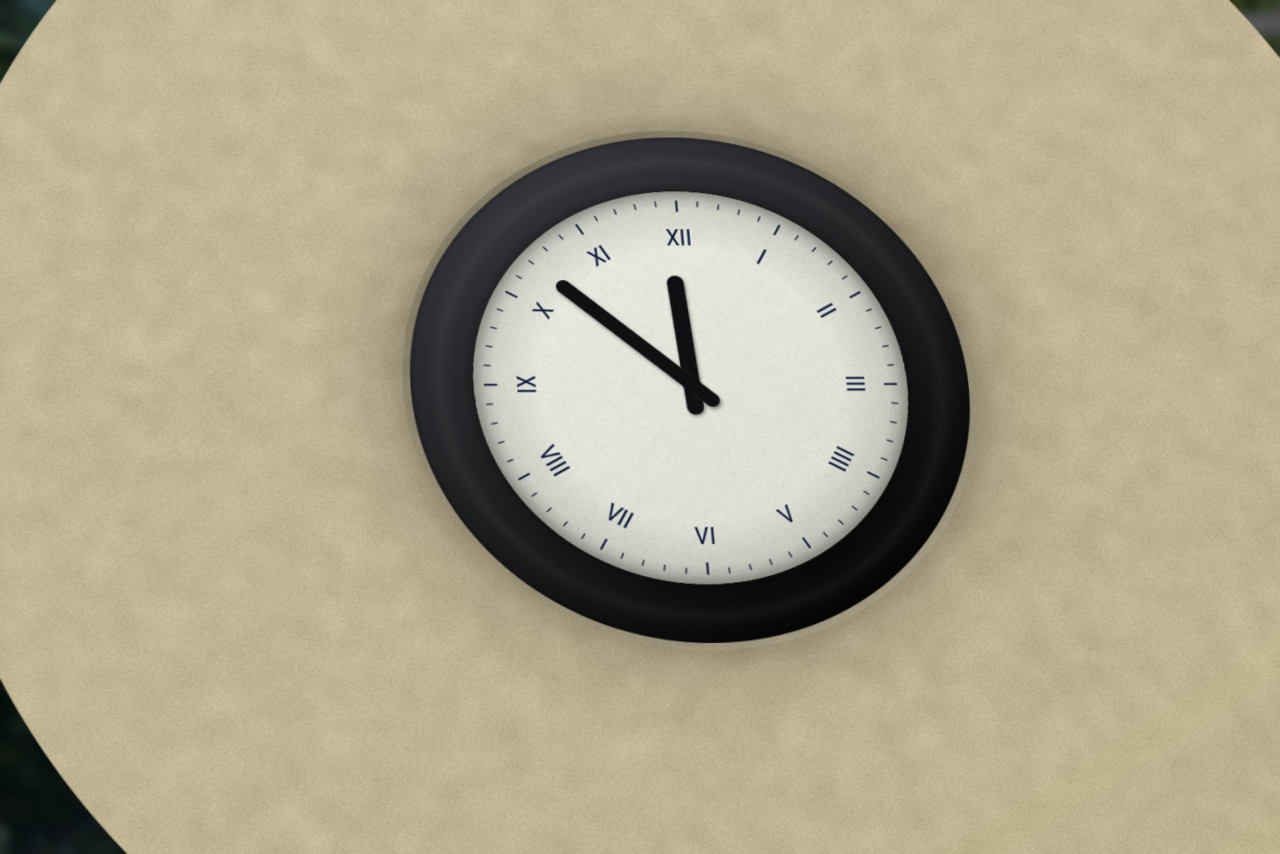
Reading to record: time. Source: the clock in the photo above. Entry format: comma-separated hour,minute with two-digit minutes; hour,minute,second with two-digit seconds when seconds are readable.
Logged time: 11,52
